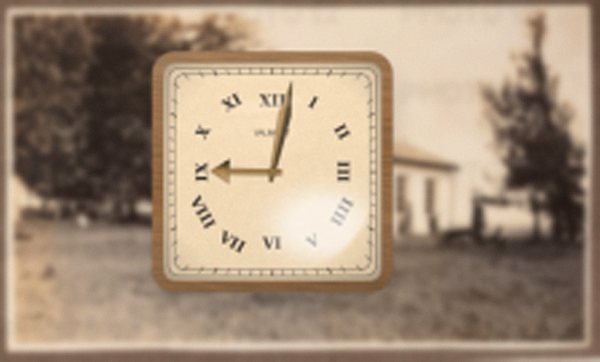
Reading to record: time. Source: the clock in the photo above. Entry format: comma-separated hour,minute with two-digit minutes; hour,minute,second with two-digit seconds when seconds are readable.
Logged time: 9,02
